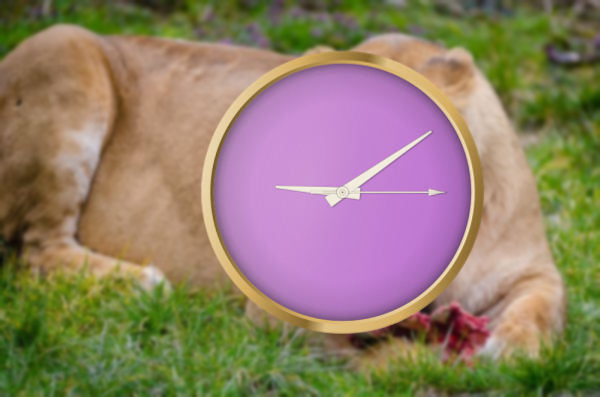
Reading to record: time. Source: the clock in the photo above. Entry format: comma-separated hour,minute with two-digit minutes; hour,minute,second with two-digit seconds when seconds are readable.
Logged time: 9,09,15
